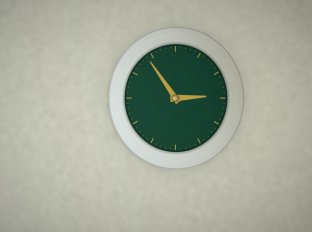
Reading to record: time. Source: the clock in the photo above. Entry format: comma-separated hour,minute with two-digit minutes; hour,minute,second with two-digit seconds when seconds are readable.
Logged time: 2,54
